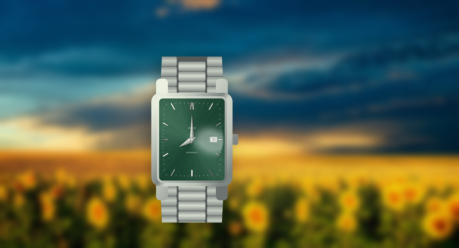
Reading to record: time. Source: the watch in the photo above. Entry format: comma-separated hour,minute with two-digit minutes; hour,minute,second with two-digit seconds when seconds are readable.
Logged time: 8,00
